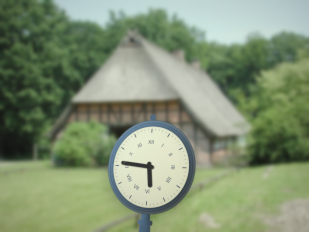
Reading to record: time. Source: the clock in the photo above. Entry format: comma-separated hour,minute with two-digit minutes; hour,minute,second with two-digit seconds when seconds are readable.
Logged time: 5,46
